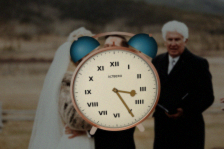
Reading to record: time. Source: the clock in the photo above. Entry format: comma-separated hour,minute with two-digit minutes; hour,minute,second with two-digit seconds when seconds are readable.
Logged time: 3,25
